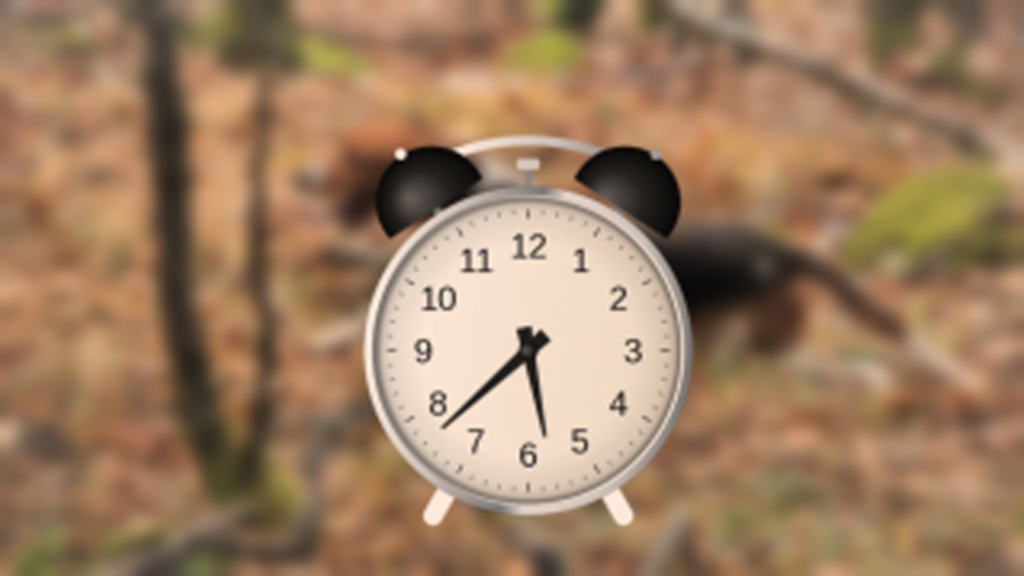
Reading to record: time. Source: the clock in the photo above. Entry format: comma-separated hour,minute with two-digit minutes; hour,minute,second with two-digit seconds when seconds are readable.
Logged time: 5,38
